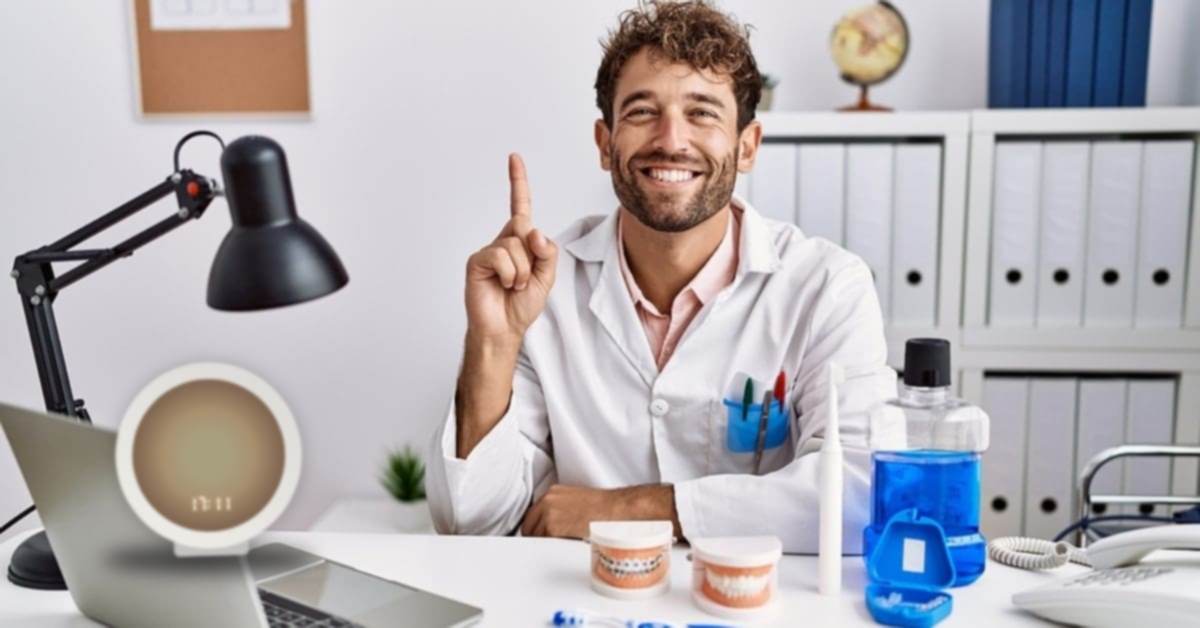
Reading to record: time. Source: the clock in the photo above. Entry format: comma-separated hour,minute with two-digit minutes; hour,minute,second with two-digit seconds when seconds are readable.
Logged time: 17,11
